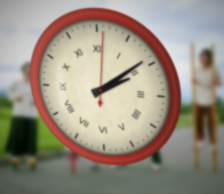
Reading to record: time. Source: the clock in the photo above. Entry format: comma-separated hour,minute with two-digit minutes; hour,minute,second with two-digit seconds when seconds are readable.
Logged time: 2,09,01
